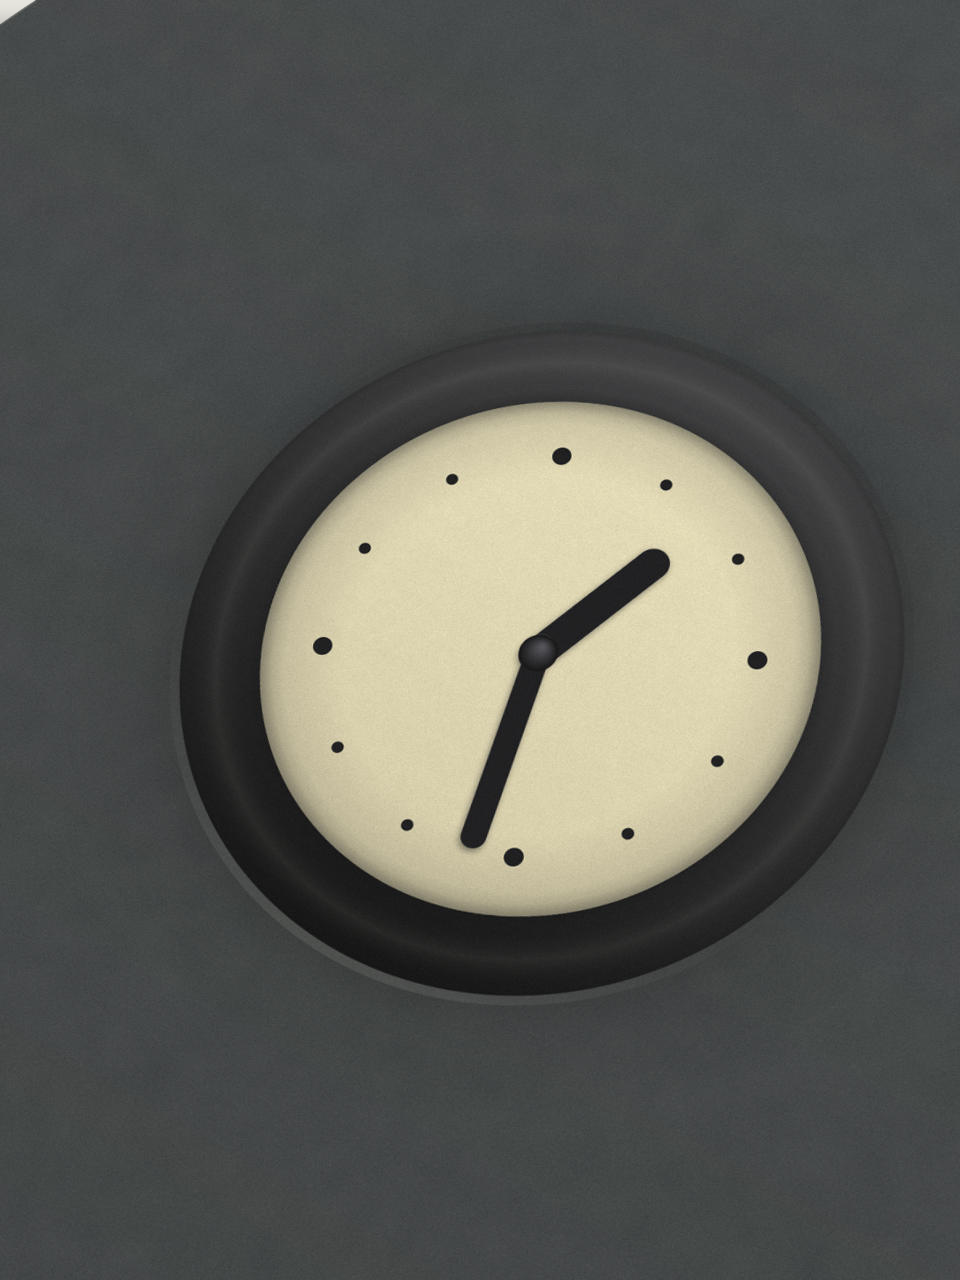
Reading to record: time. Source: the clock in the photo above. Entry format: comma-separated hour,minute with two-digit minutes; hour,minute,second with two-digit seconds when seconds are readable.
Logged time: 1,32
